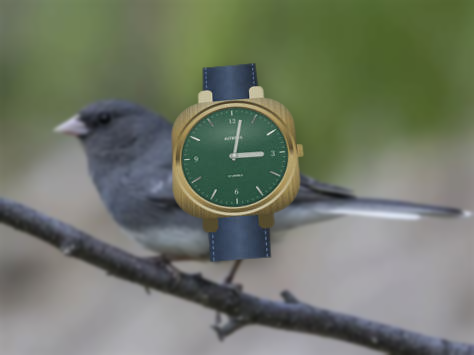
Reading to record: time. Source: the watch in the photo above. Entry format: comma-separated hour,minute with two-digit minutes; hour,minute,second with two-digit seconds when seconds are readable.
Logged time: 3,02
